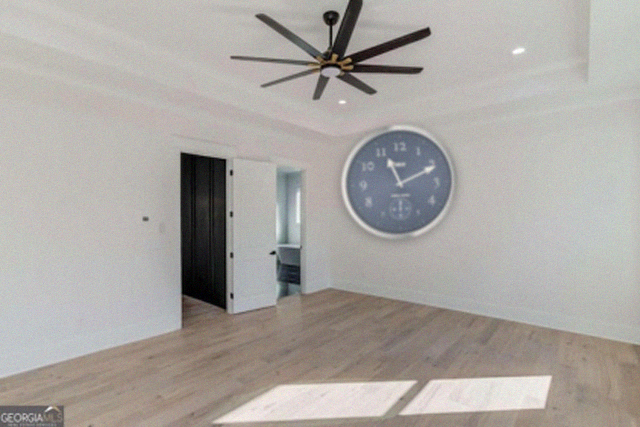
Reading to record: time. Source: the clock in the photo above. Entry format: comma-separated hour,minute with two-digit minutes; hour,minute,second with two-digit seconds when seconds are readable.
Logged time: 11,11
